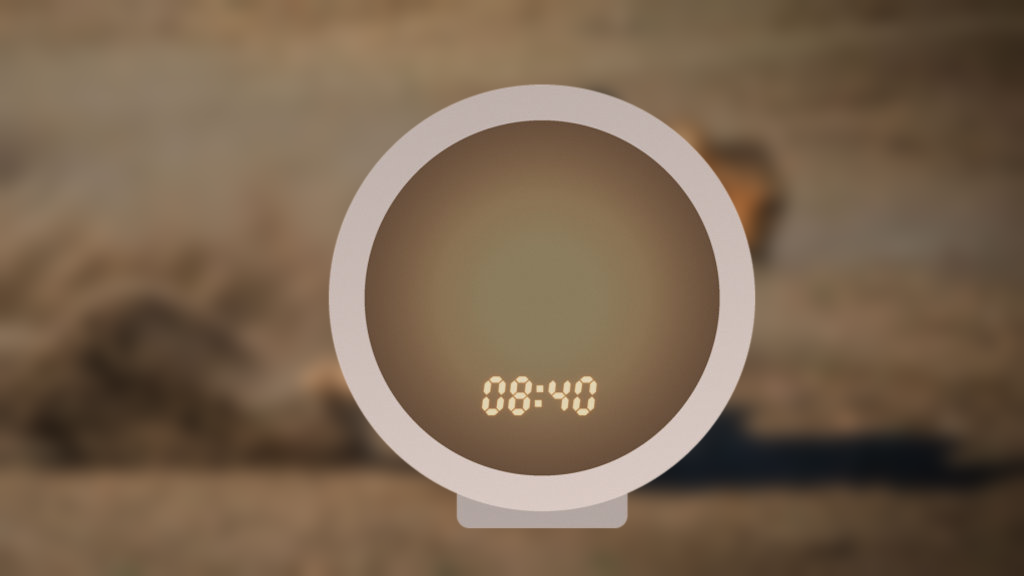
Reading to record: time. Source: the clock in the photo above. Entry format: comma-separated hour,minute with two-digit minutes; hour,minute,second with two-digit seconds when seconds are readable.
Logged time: 8,40
